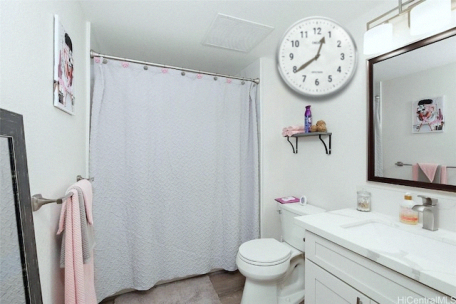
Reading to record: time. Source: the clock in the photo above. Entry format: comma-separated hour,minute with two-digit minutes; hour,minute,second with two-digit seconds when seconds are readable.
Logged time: 12,39
